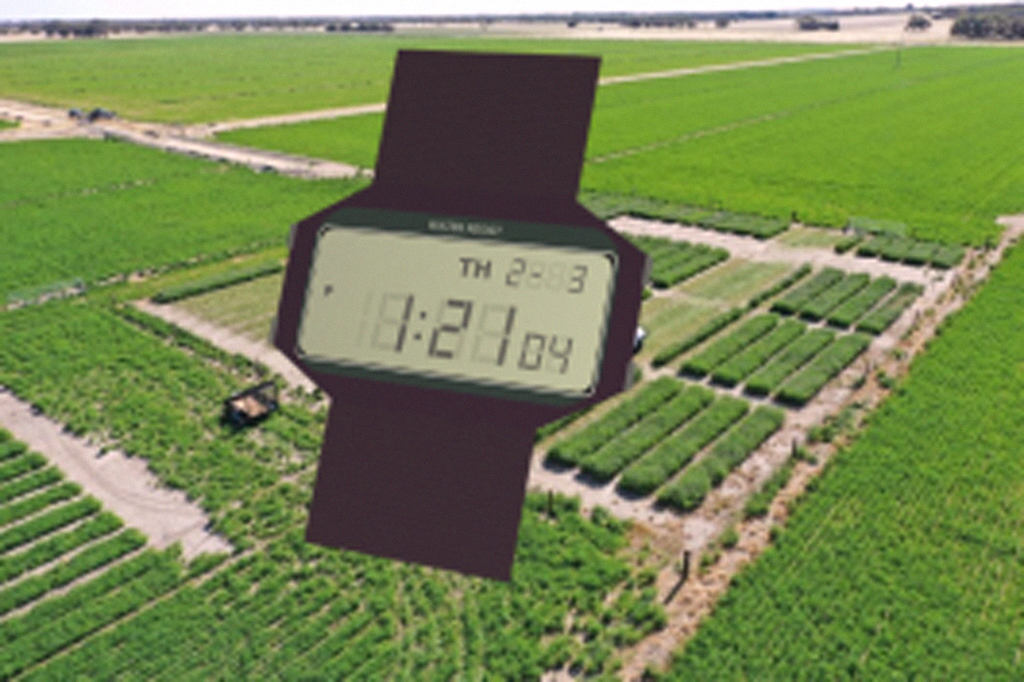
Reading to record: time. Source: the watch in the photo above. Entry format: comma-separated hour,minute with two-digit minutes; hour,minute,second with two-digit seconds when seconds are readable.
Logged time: 1,21,04
